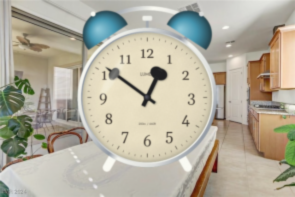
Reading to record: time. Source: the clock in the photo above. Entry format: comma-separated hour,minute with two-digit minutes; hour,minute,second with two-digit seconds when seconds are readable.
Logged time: 12,51
